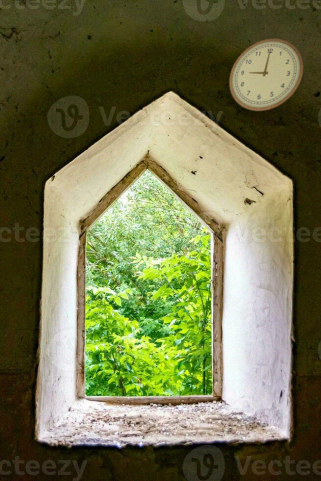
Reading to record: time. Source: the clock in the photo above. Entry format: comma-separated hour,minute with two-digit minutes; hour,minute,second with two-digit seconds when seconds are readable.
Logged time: 9,00
